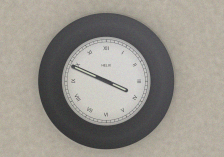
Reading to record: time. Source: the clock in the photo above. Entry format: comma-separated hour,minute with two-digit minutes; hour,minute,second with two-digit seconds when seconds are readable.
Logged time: 3,49
